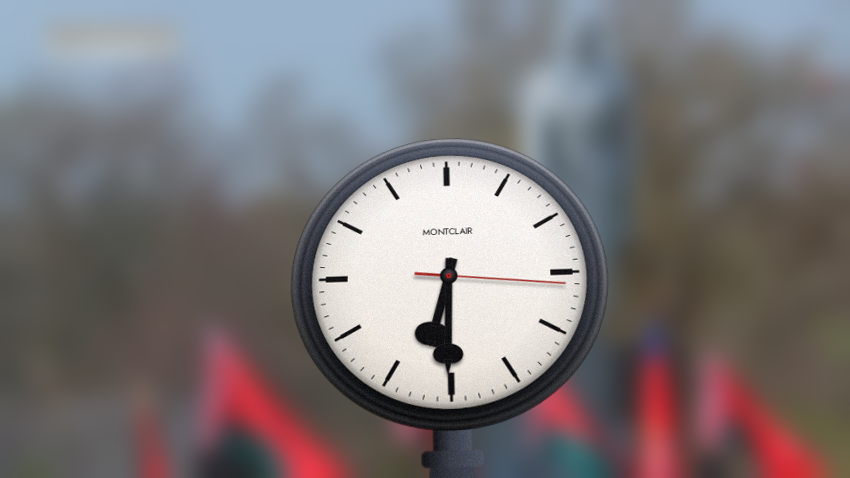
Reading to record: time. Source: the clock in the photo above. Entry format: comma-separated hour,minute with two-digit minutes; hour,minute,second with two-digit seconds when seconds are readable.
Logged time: 6,30,16
